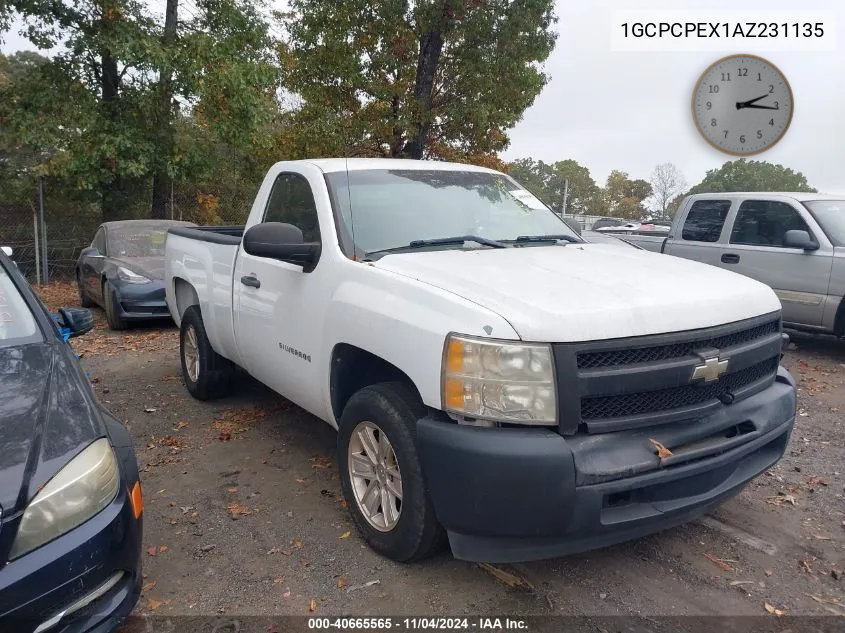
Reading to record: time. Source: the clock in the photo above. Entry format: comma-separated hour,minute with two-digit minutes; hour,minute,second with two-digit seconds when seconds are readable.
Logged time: 2,16
